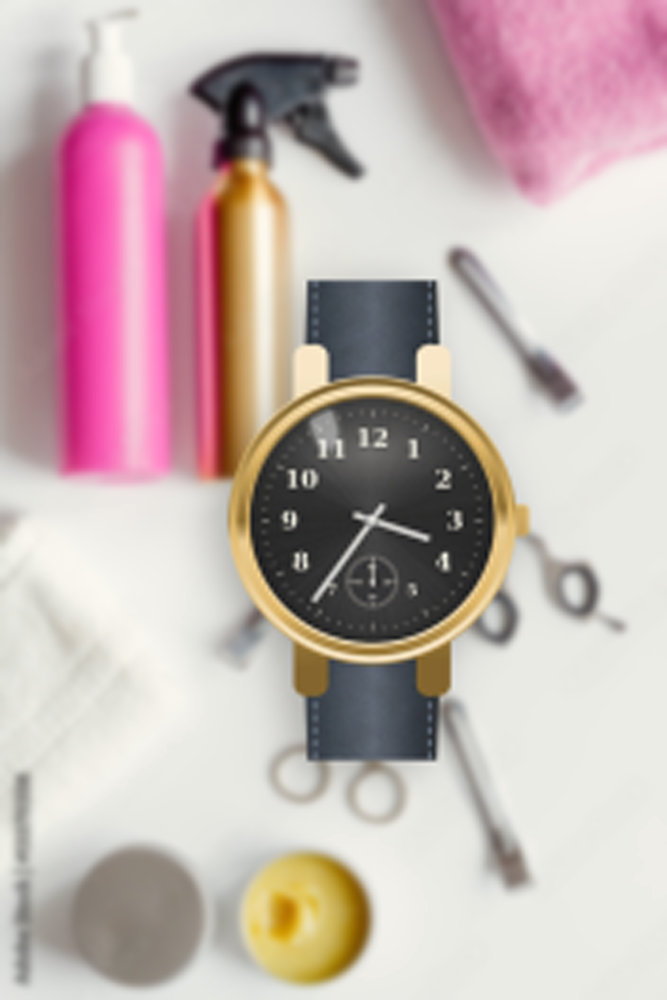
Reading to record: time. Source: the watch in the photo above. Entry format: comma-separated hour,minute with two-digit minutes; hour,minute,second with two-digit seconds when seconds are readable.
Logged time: 3,36
